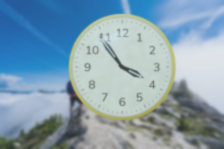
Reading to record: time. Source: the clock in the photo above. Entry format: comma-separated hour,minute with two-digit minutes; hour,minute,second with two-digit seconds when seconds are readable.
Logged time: 3,54
